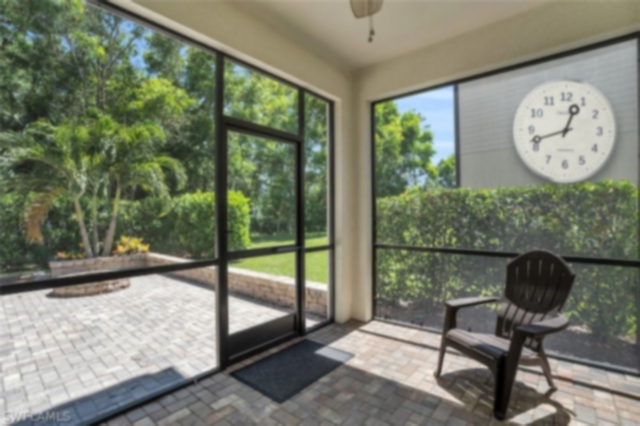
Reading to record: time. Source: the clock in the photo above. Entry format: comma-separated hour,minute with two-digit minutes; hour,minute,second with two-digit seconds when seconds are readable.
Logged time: 12,42
